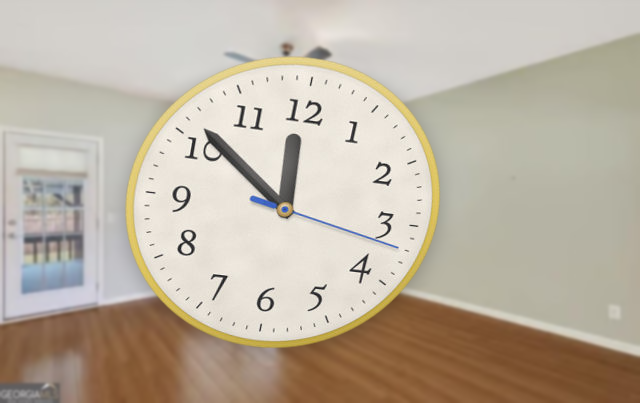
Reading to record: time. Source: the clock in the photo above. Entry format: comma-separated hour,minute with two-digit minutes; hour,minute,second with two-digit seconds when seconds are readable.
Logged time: 11,51,17
